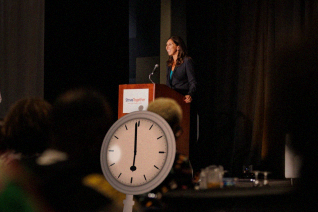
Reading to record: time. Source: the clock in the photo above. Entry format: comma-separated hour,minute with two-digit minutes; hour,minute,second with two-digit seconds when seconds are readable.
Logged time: 5,59
